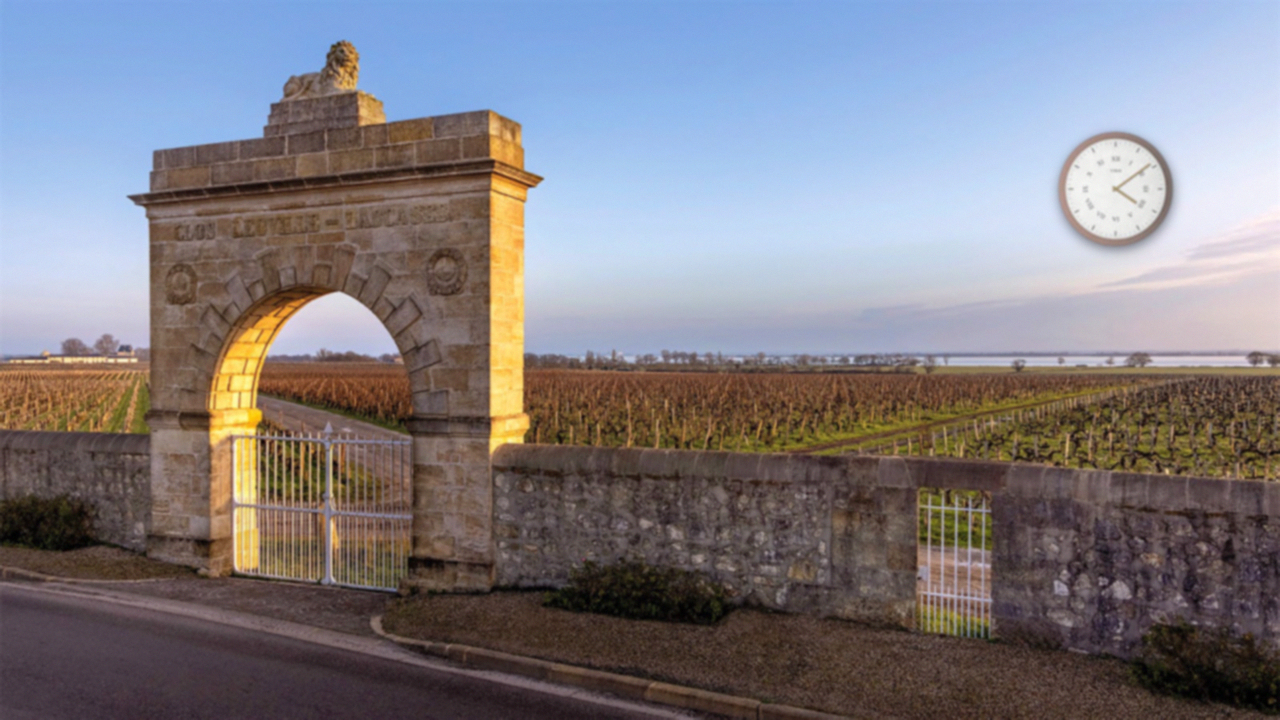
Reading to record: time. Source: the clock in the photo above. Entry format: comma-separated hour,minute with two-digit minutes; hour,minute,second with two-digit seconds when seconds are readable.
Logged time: 4,09
